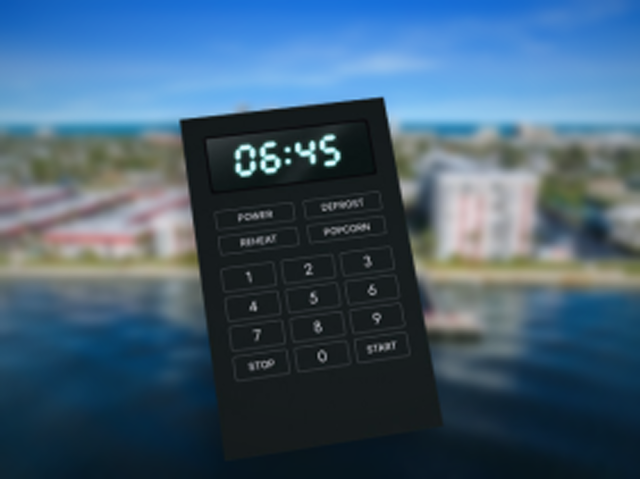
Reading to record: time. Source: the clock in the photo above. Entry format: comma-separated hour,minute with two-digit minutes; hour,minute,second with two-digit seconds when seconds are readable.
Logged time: 6,45
